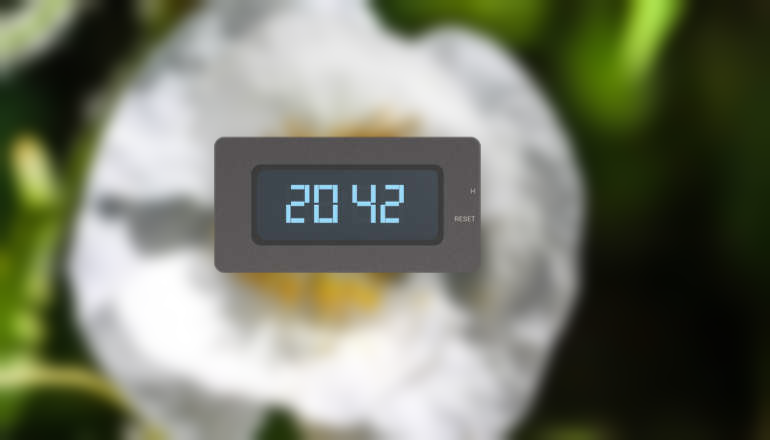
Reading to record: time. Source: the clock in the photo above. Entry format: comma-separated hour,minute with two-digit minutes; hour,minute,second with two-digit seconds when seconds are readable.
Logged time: 20,42
